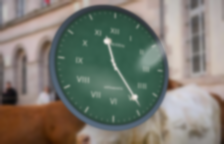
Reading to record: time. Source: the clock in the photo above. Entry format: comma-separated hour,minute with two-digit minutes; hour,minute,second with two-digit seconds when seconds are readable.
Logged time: 11,24
